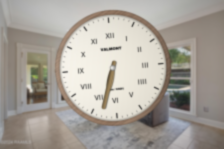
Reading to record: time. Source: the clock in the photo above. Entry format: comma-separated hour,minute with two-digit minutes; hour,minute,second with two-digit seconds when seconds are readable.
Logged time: 6,33
